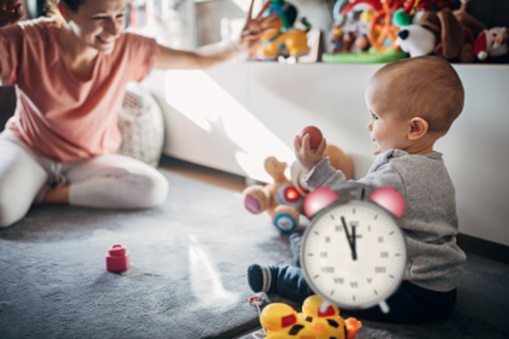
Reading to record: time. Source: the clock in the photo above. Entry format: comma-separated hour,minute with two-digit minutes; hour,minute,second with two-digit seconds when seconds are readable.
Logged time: 11,57
